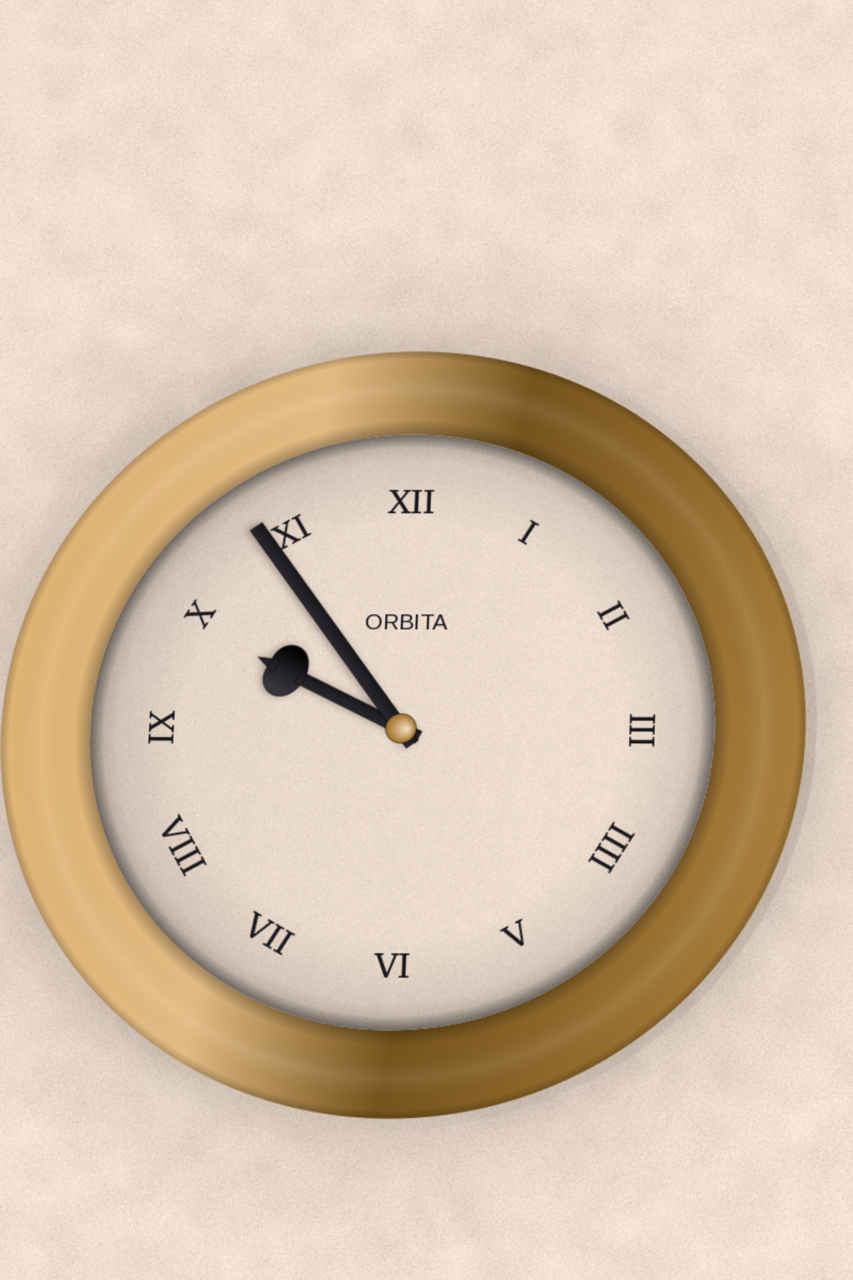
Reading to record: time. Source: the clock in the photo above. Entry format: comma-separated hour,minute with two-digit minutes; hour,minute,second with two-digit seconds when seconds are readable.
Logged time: 9,54
